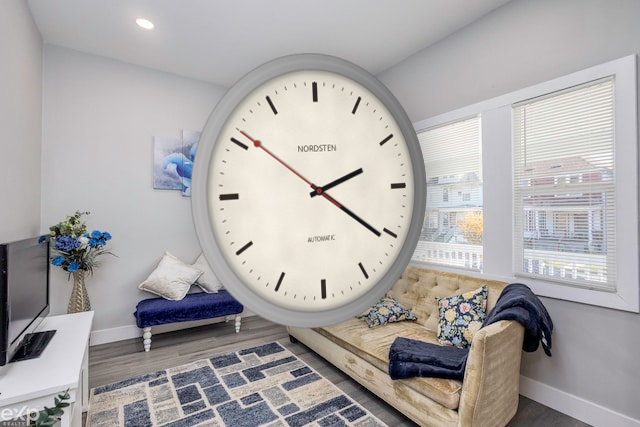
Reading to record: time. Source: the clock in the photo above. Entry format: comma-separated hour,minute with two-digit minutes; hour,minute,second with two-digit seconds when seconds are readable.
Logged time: 2,20,51
